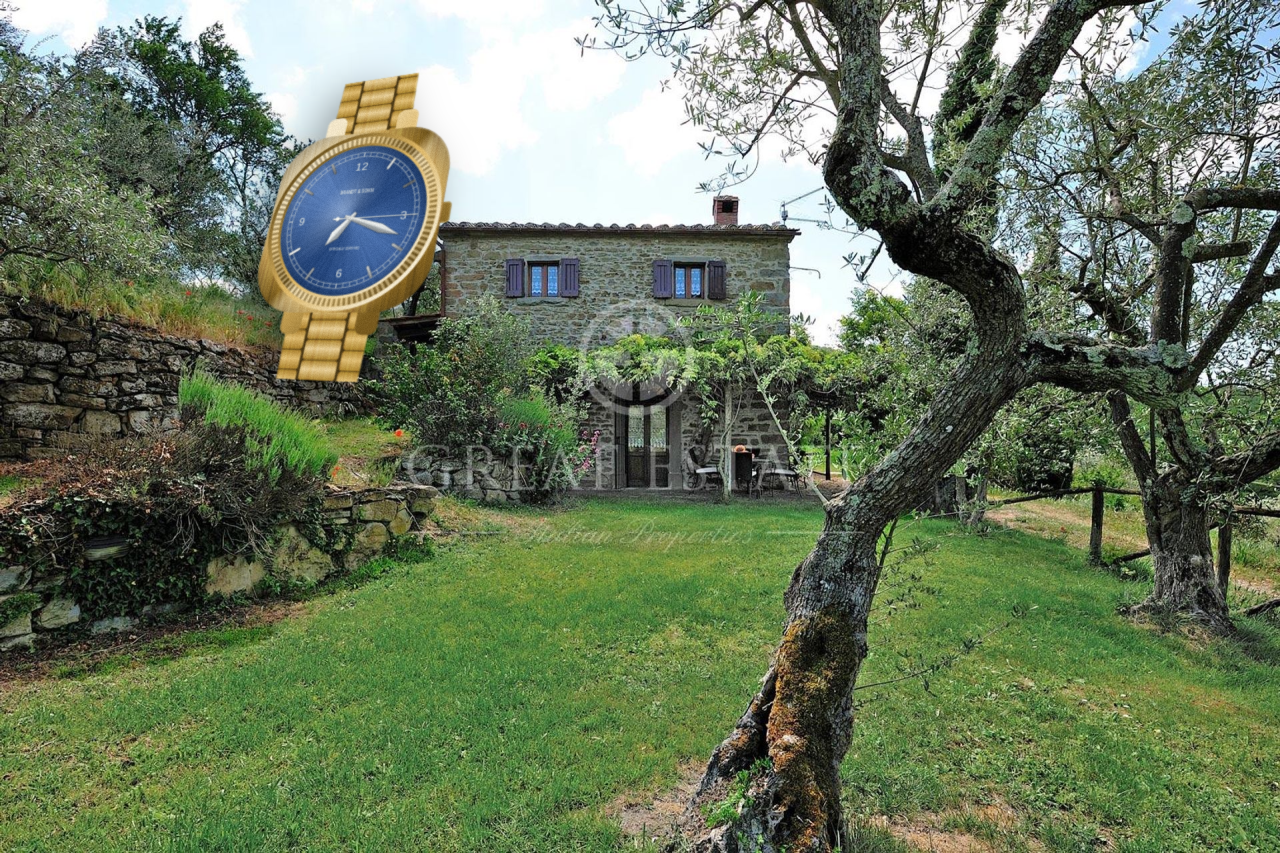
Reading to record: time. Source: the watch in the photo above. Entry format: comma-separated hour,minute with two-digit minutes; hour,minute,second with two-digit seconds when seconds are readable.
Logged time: 7,18,15
